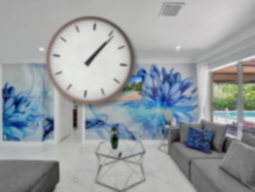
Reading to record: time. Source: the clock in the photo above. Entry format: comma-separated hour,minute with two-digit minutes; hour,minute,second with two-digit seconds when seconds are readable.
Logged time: 1,06
